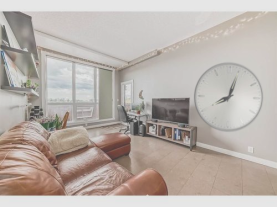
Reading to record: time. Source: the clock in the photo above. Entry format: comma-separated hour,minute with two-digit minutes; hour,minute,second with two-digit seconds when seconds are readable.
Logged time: 8,03
